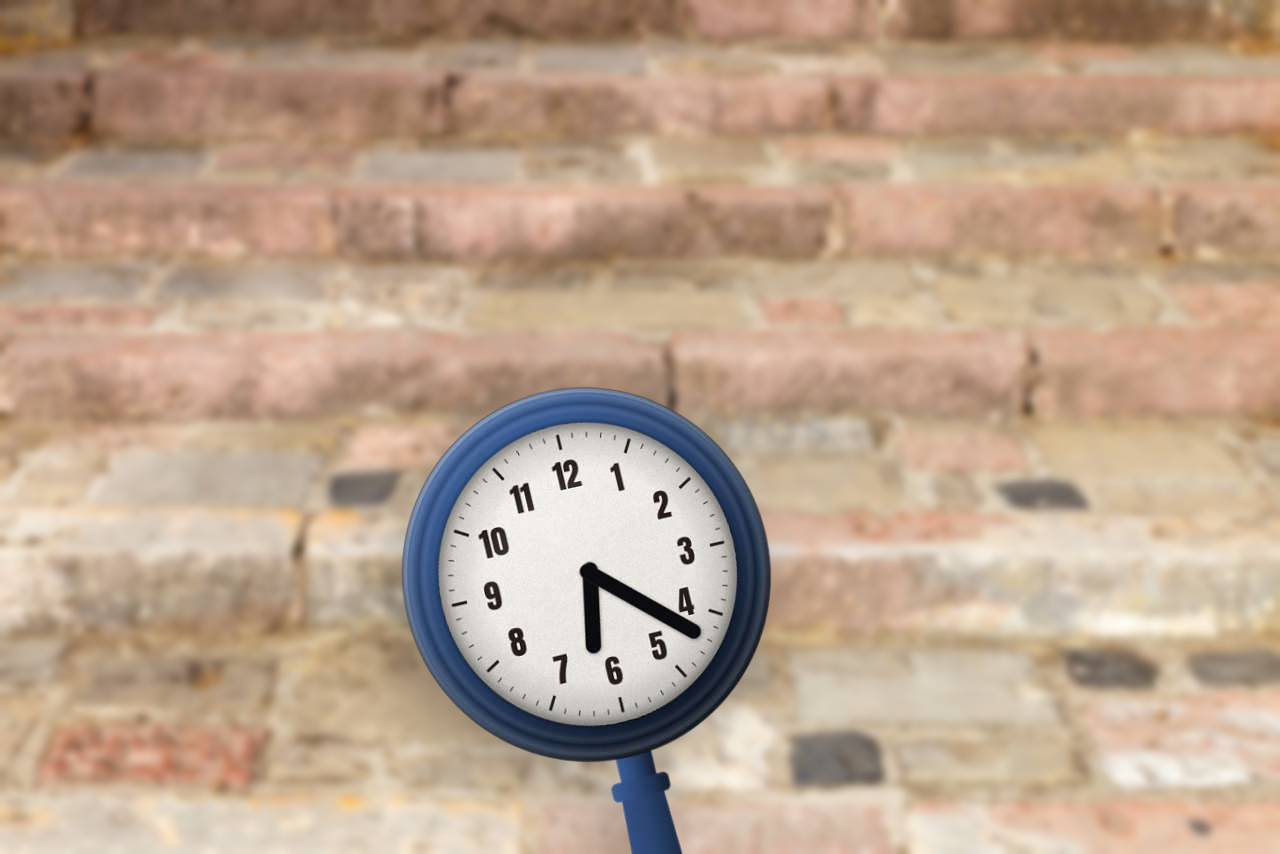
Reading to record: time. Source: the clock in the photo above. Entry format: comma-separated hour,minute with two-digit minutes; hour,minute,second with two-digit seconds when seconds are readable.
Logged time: 6,22
